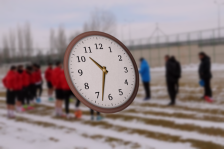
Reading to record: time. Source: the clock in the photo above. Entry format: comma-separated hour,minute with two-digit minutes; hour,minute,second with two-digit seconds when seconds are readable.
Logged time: 10,33
